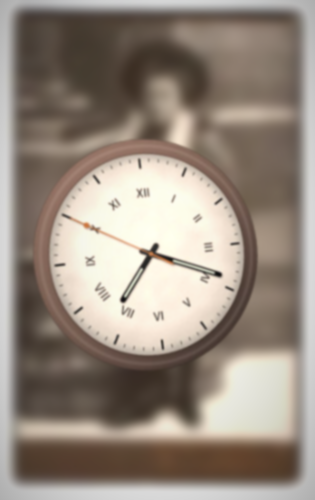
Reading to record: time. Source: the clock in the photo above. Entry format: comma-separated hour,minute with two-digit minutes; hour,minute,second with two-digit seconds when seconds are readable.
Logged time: 7,18,50
